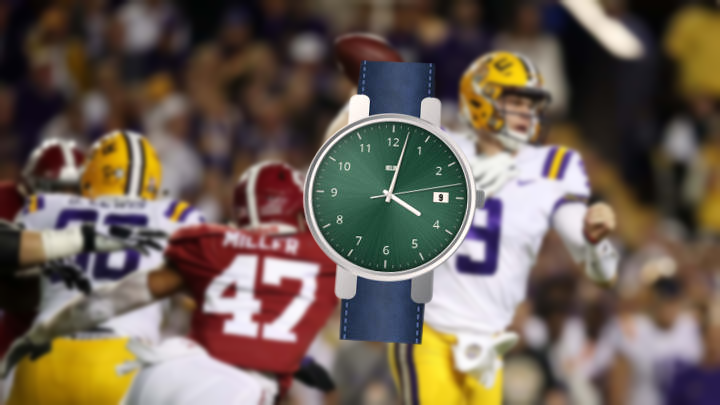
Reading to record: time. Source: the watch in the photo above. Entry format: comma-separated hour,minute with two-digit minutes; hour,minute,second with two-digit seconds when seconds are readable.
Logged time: 4,02,13
